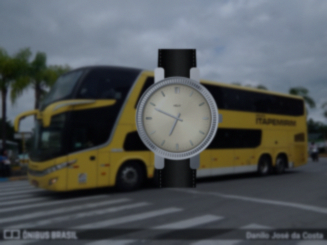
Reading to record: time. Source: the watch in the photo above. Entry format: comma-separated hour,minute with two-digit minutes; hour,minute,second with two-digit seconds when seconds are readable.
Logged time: 6,49
